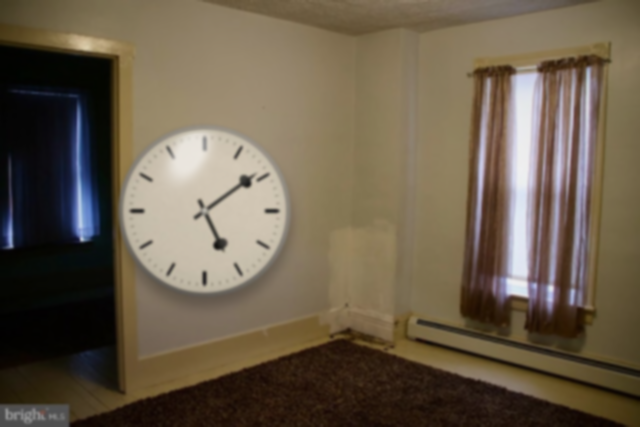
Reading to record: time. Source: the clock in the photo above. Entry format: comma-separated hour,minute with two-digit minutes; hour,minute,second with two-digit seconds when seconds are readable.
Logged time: 5,09
